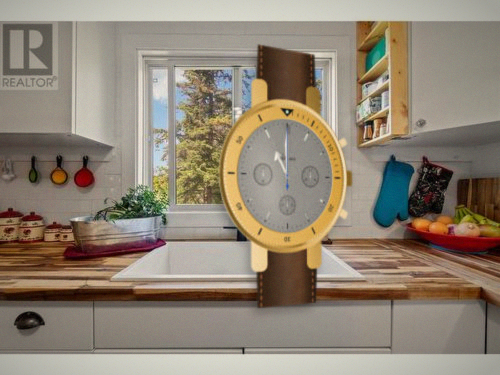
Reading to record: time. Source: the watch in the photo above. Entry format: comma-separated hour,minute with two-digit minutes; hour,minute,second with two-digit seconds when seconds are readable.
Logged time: 11,00
